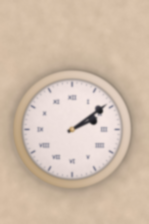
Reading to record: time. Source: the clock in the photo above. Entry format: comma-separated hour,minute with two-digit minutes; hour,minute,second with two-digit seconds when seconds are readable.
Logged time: 2,09
